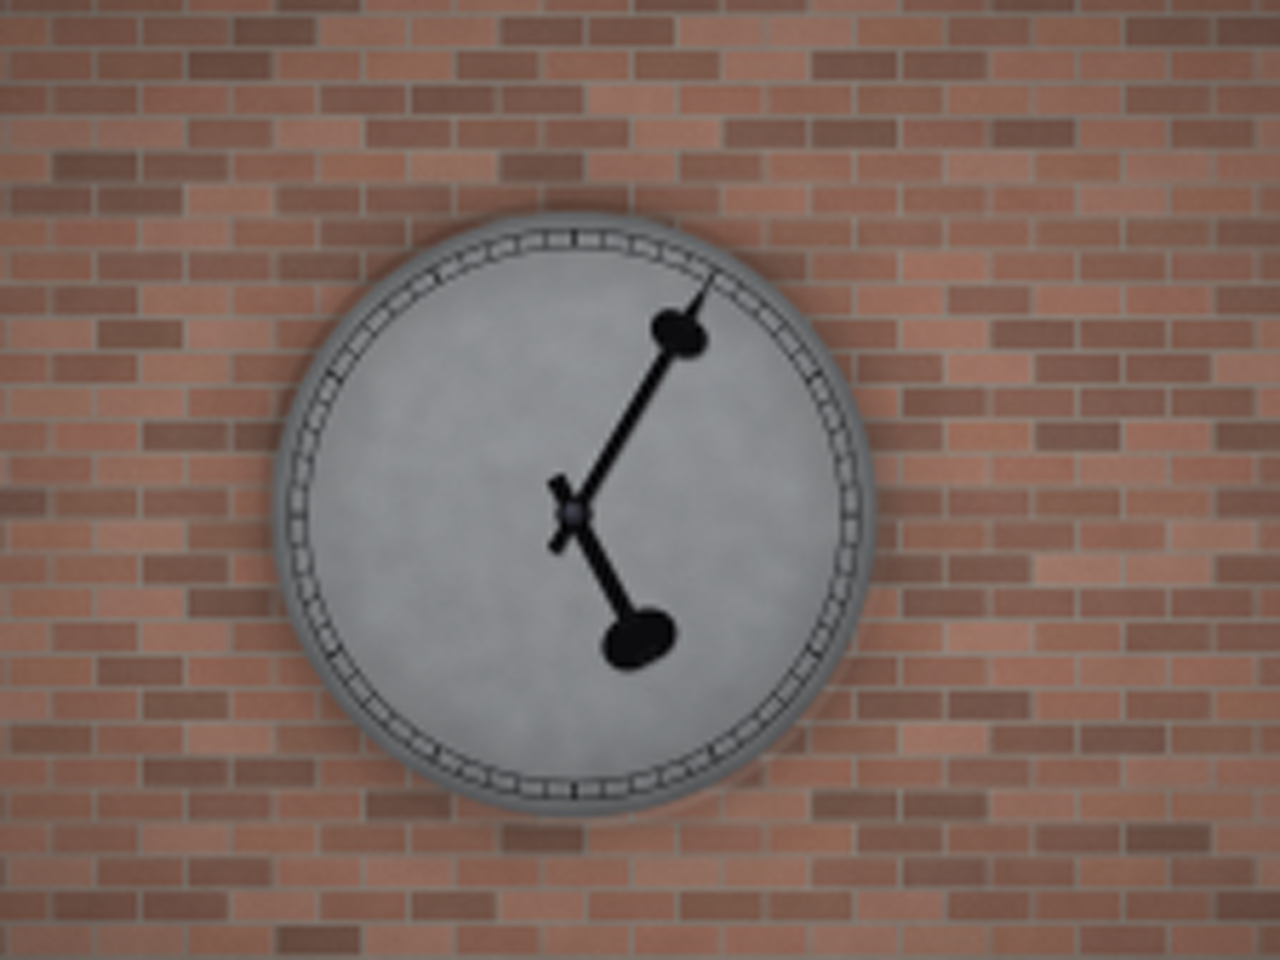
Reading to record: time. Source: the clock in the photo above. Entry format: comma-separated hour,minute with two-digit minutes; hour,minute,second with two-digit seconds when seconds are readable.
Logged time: 5,05
